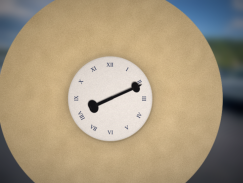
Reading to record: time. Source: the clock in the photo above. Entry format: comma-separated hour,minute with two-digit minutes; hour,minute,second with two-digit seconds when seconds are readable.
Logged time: 8,11
